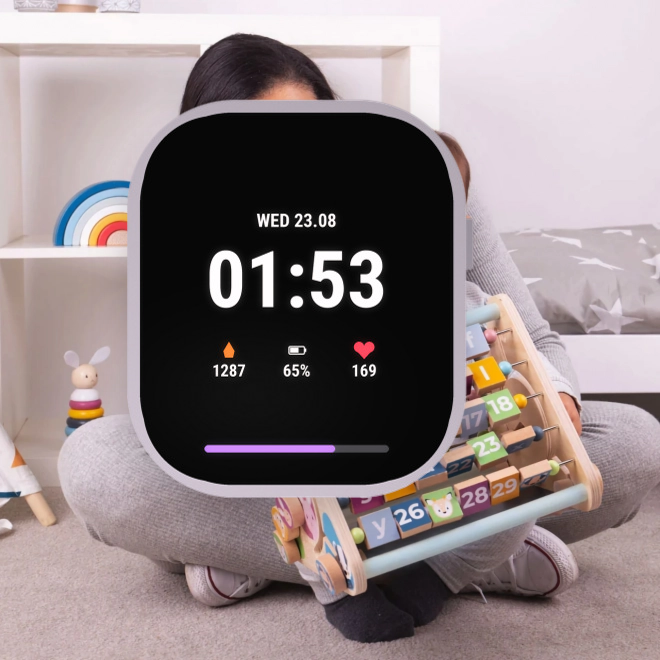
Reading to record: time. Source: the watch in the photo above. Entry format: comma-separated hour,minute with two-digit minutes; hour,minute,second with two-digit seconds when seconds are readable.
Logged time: 1,53
